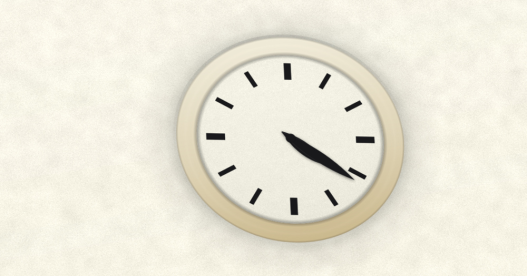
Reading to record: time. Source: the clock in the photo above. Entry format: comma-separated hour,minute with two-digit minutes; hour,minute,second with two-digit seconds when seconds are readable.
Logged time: 4,21
